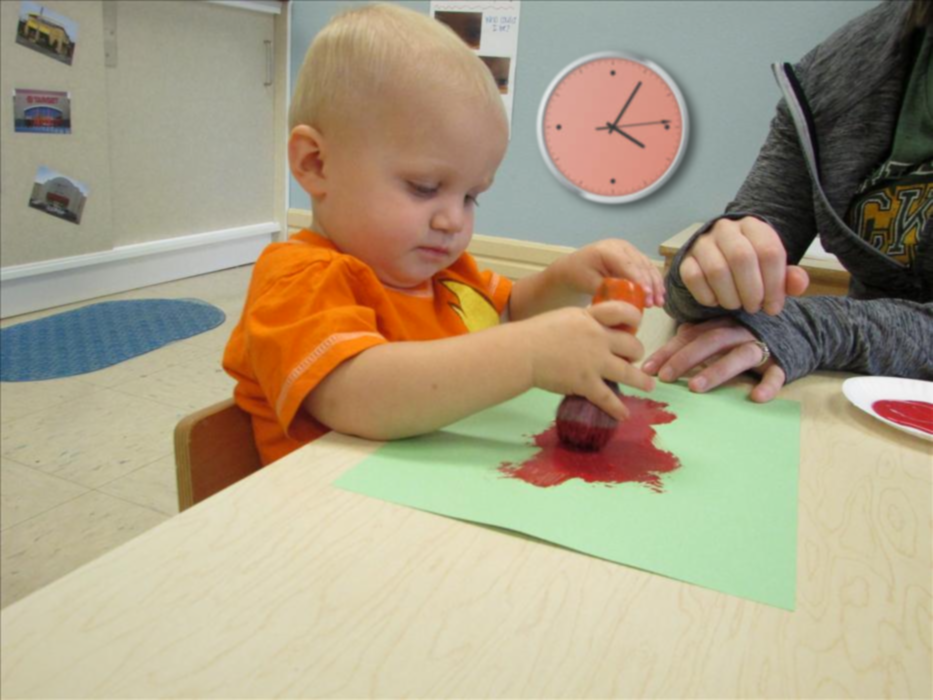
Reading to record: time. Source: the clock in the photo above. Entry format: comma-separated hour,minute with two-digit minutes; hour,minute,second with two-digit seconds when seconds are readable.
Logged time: 4,05,14
